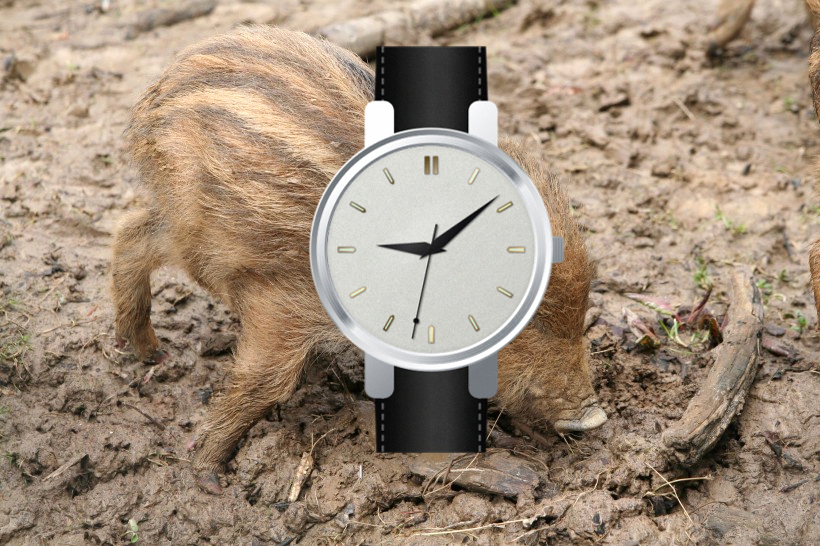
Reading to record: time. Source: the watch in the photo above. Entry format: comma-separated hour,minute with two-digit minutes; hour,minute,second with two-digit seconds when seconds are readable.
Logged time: 9,08,32
